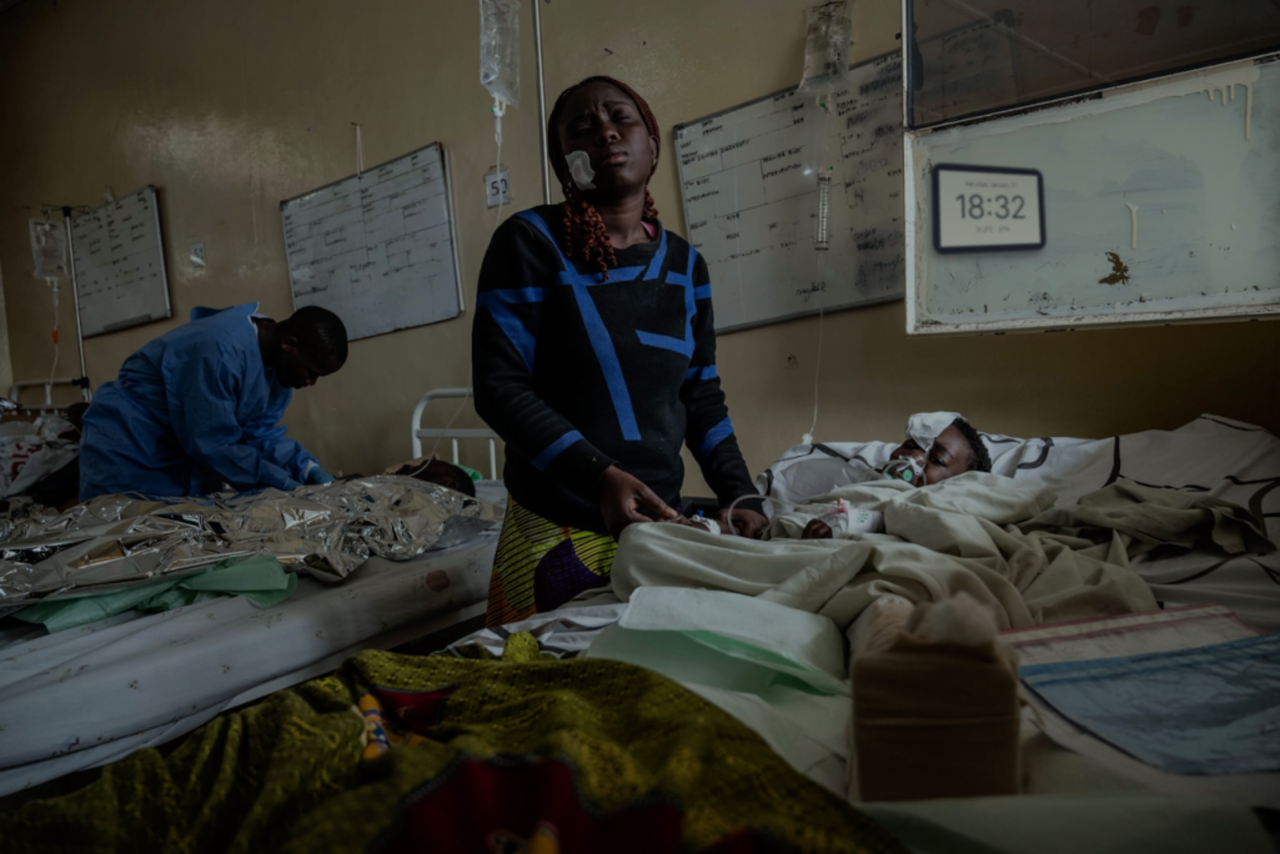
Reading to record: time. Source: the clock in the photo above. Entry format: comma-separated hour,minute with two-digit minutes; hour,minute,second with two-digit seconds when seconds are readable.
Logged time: 18,32
